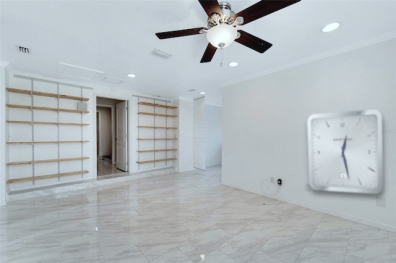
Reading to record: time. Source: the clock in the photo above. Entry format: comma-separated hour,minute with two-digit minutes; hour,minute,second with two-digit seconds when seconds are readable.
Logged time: 12,28
